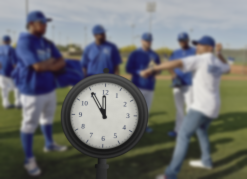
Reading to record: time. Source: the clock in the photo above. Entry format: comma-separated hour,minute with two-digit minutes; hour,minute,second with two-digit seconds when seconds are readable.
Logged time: 11,55
